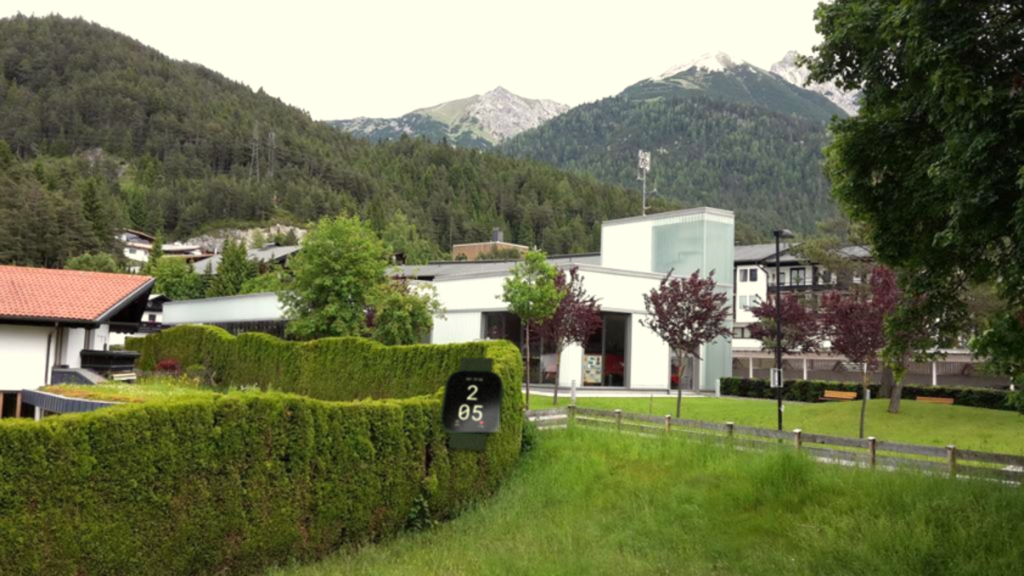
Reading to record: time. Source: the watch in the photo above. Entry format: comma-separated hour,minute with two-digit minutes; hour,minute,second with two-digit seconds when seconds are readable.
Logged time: 2,05
